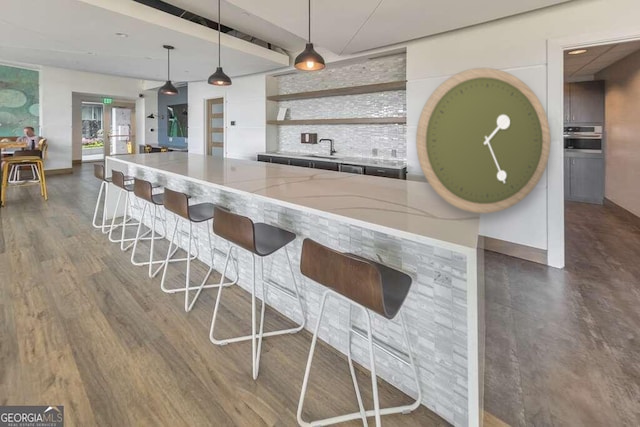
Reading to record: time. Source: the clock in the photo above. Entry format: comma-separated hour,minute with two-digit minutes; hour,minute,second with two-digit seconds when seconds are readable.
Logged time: 1,26
